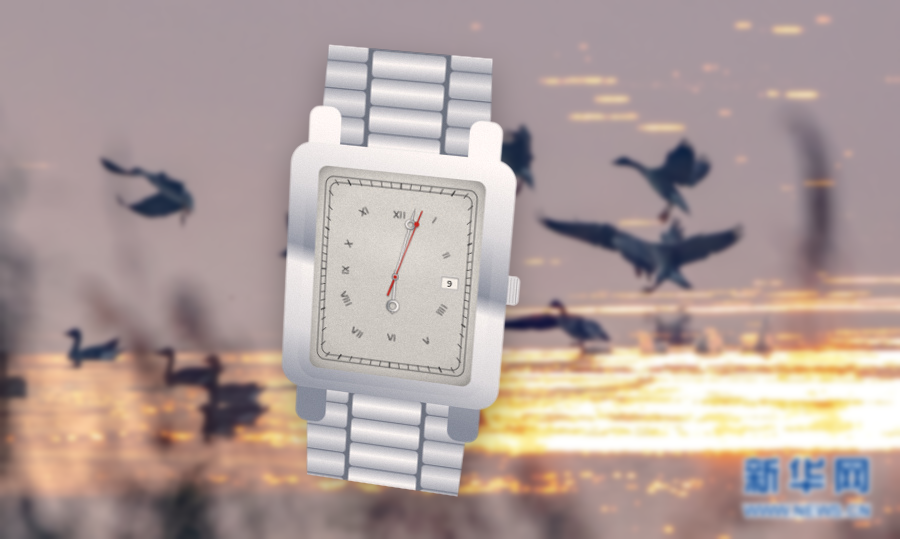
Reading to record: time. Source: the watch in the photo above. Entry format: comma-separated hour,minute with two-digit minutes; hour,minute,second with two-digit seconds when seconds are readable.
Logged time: 6,02,03
